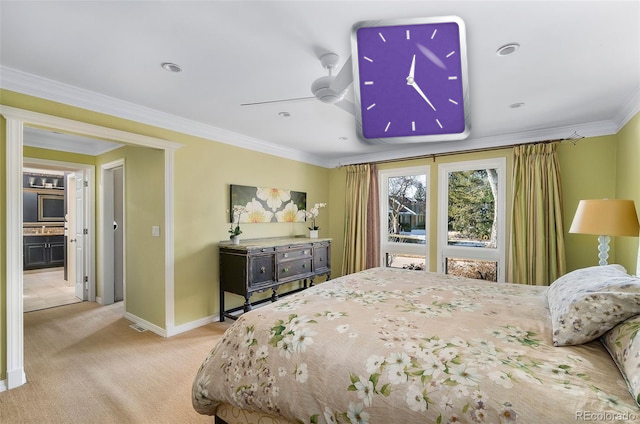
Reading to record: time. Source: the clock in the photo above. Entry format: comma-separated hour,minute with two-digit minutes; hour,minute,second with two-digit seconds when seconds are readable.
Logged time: 12,24
